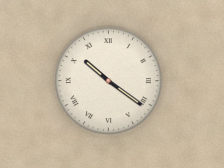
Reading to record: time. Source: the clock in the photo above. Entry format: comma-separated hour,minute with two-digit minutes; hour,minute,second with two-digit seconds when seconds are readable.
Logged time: 10,21
